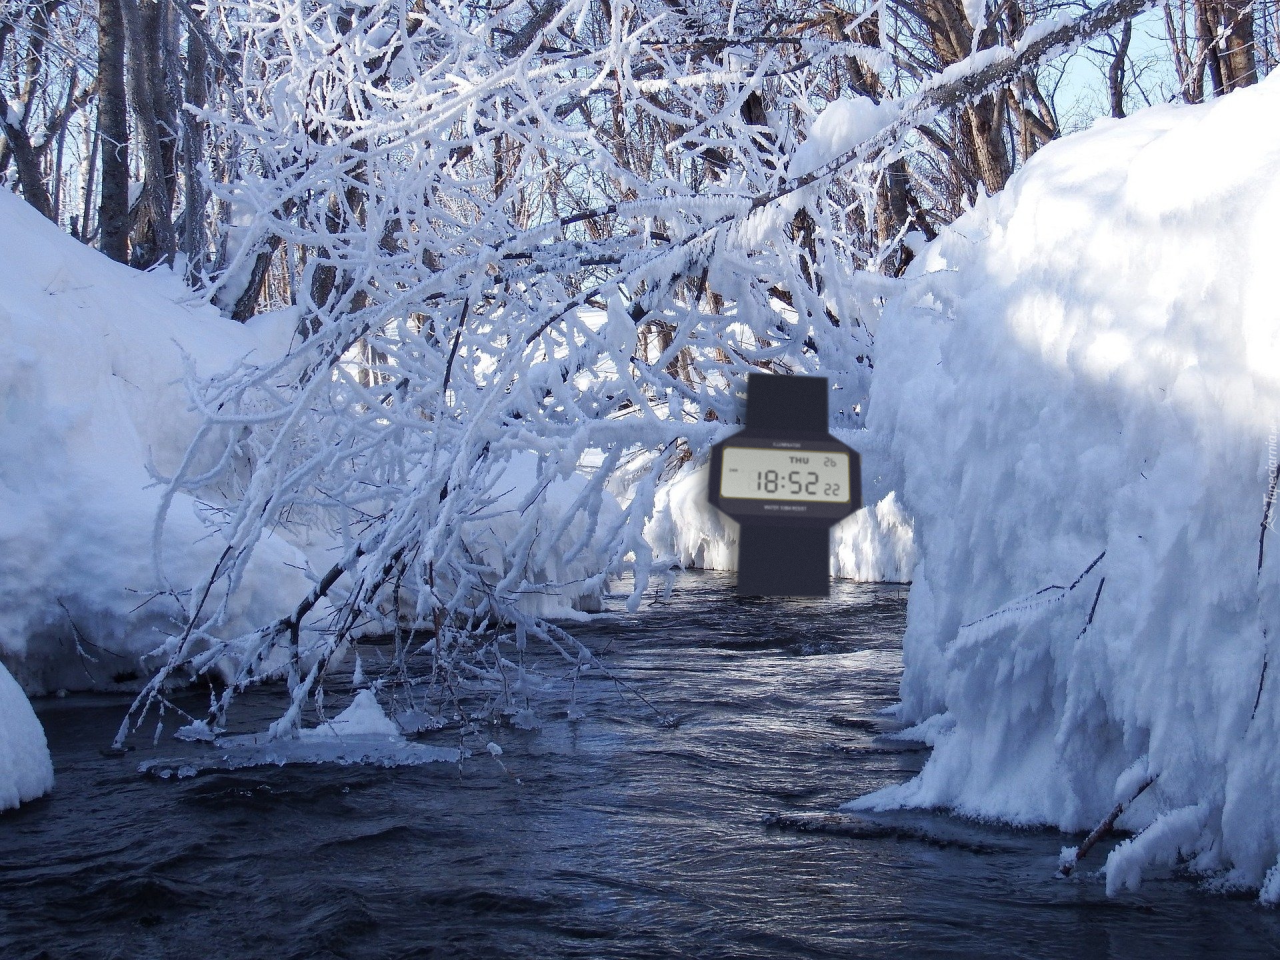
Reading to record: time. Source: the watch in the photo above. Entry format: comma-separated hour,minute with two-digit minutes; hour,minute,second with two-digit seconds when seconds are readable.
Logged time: 18,52,22
